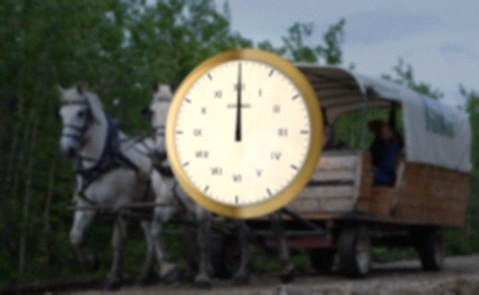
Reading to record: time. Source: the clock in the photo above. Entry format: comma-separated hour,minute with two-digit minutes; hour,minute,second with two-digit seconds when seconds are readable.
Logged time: 12,00
